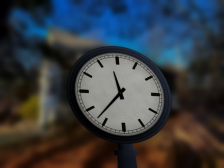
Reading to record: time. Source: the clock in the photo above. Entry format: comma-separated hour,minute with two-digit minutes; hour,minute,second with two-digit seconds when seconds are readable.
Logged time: 11,37
